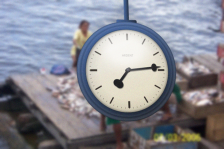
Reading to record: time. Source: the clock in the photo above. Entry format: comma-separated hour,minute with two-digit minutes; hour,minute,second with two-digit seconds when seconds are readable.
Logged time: 7,14
